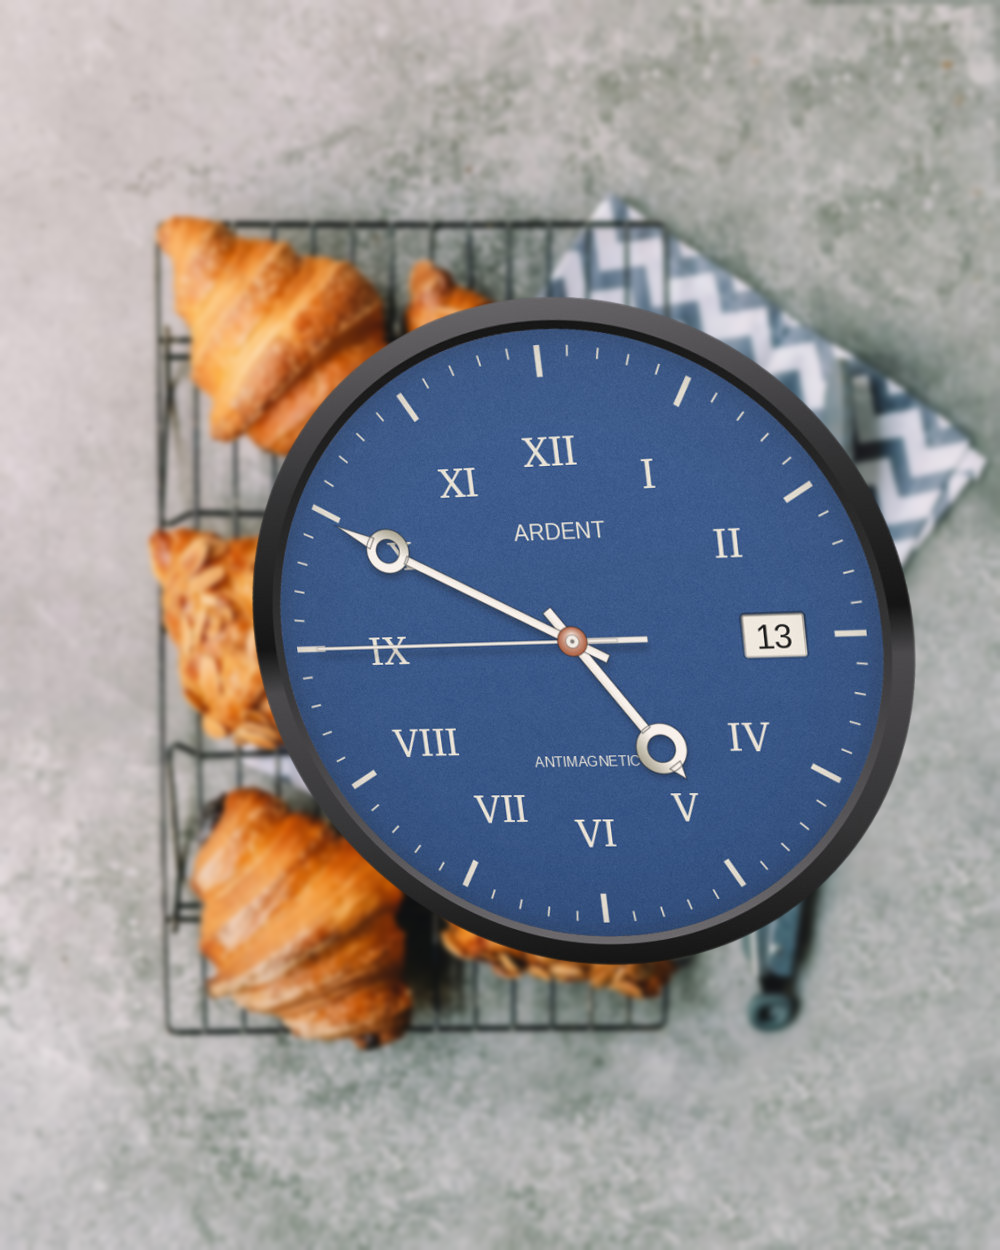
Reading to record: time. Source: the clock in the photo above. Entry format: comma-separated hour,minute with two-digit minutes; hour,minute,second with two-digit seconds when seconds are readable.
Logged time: 4,49,45
